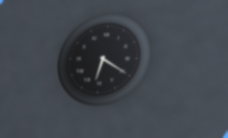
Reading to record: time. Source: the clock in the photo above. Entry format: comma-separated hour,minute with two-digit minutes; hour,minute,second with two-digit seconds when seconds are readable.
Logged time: 6,20
